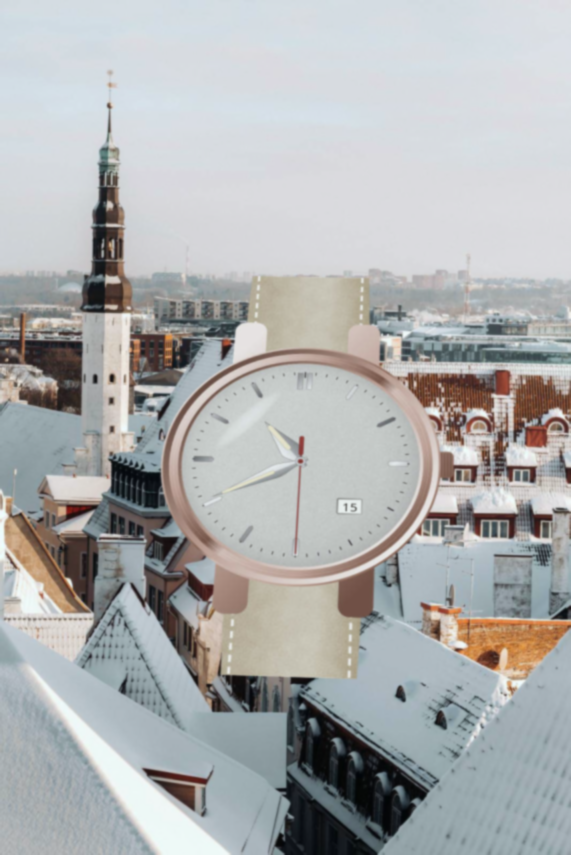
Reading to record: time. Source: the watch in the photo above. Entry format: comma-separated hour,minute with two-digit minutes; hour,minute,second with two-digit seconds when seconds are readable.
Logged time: 10,40,30
